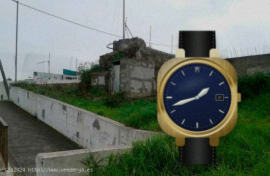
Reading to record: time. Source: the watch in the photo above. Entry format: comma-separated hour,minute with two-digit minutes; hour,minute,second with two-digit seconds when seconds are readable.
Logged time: 1,42
